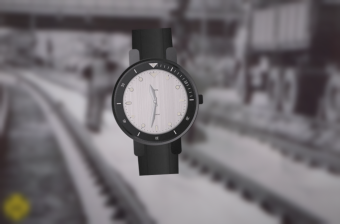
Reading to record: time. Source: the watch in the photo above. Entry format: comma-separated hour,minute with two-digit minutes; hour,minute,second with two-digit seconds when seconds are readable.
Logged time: 11,32
